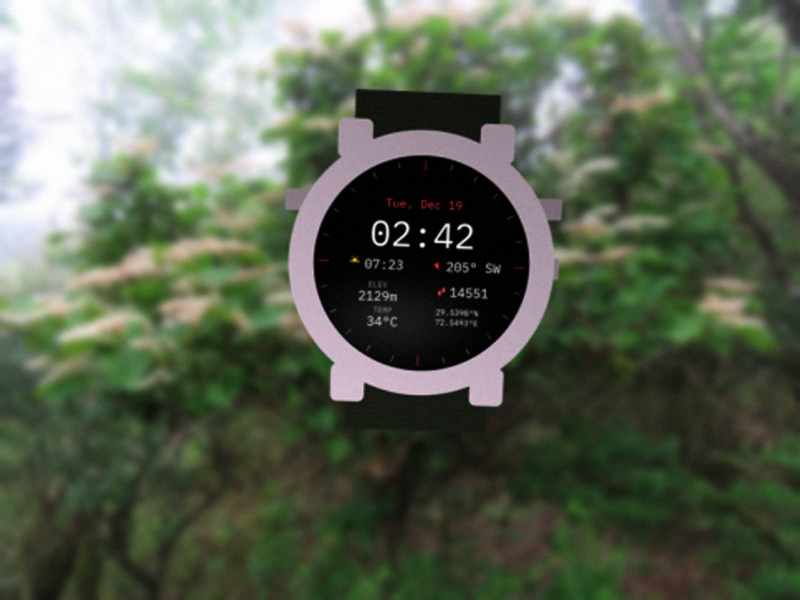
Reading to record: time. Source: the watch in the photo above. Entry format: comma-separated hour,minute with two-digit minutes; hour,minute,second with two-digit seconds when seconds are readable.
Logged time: 2,42
